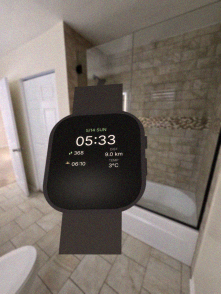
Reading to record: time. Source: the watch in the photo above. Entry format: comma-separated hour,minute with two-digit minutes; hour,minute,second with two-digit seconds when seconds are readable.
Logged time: 5,33
